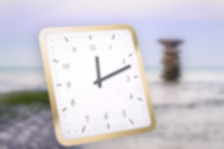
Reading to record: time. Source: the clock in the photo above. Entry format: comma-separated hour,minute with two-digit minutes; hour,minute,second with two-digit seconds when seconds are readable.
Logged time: 12,12
